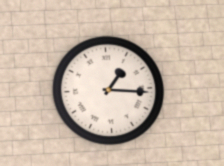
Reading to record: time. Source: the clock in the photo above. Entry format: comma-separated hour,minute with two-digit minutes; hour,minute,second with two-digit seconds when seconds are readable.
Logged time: 1,16
